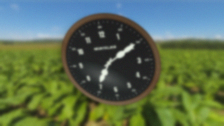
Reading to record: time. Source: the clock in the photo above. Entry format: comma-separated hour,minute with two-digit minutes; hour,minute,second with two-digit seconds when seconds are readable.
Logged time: 7,10
